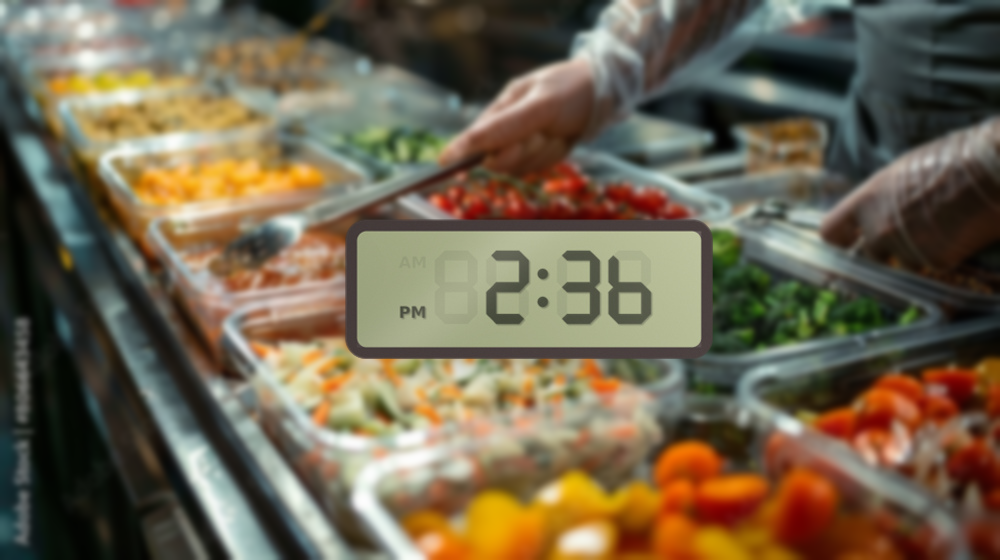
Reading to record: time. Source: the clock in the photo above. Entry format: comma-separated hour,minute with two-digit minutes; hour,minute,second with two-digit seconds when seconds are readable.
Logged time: 2,36
